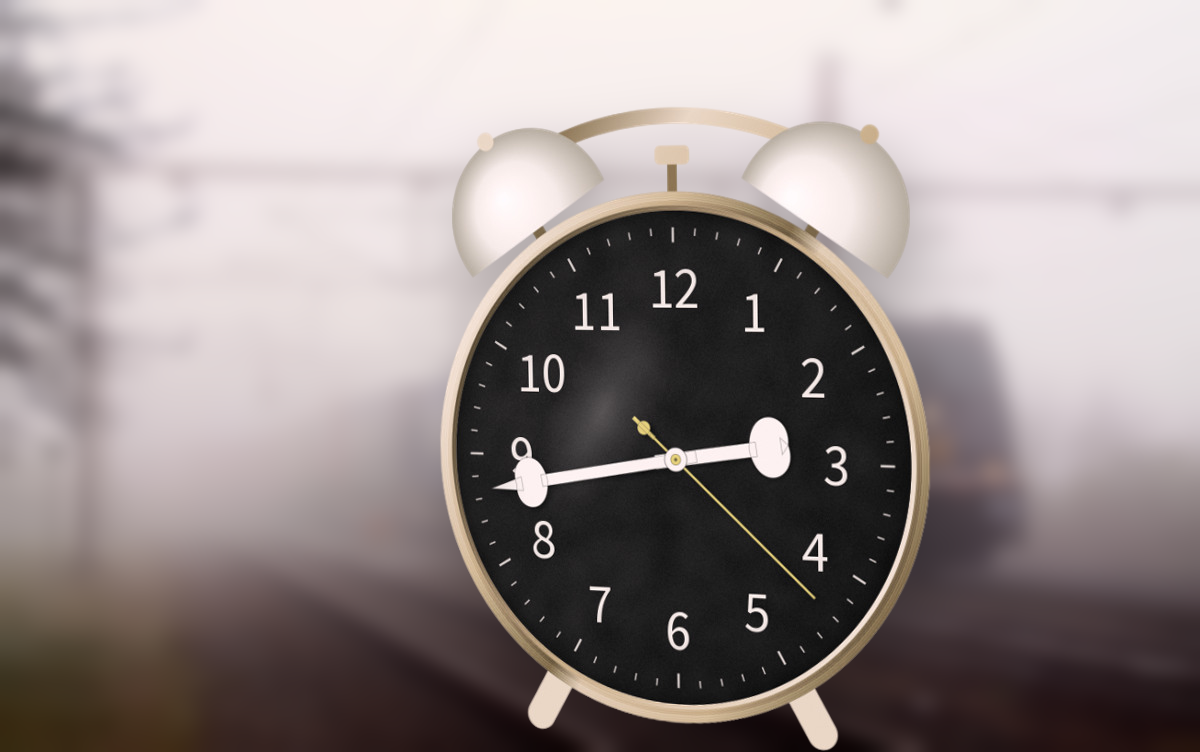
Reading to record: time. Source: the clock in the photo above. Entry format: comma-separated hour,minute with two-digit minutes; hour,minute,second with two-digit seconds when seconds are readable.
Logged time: 2,43,22
